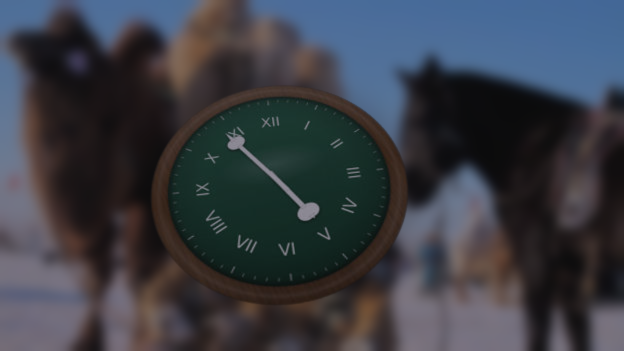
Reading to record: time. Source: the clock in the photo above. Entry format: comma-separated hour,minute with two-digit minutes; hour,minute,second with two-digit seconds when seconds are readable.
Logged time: 4,54
